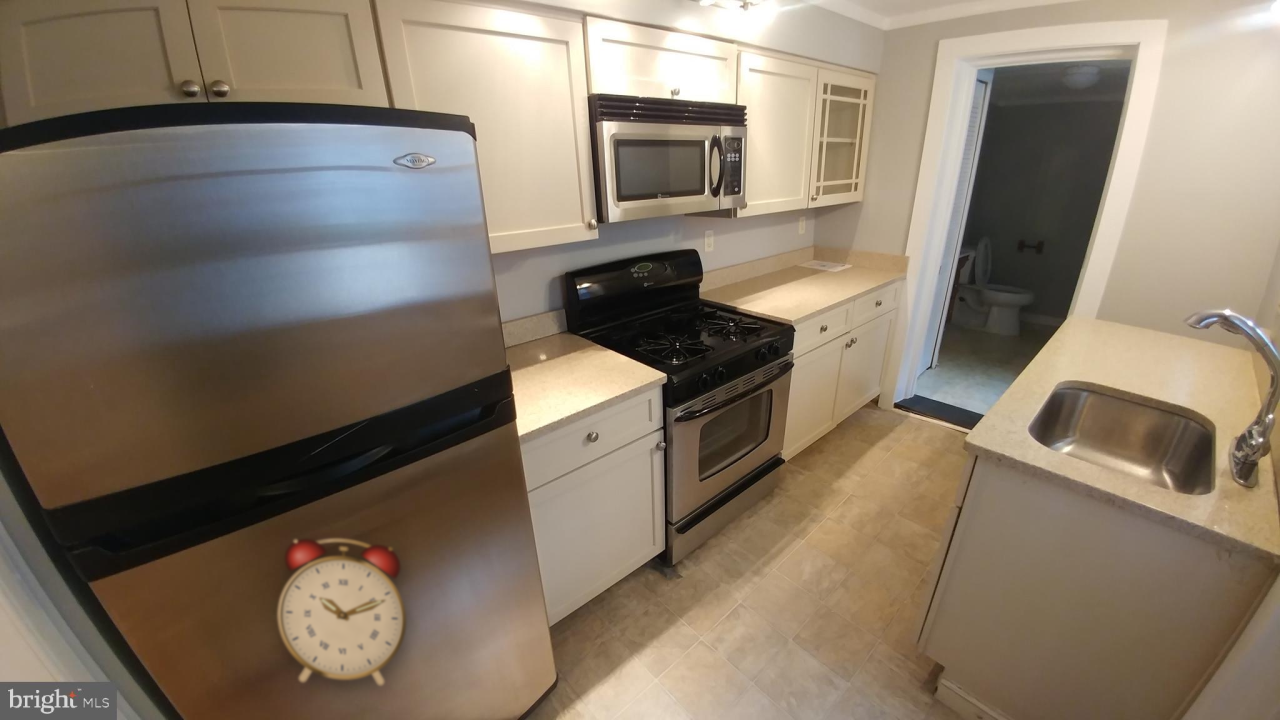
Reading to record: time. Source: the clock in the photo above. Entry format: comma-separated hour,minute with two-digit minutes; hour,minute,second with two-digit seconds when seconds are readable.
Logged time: 10,11
